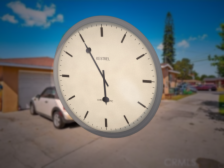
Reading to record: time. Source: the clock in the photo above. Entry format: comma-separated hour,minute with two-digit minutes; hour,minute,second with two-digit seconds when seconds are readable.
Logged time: 5,55
